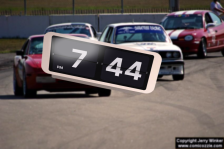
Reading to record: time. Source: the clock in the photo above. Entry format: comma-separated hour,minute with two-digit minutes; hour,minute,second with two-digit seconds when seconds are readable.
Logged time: 7,44
